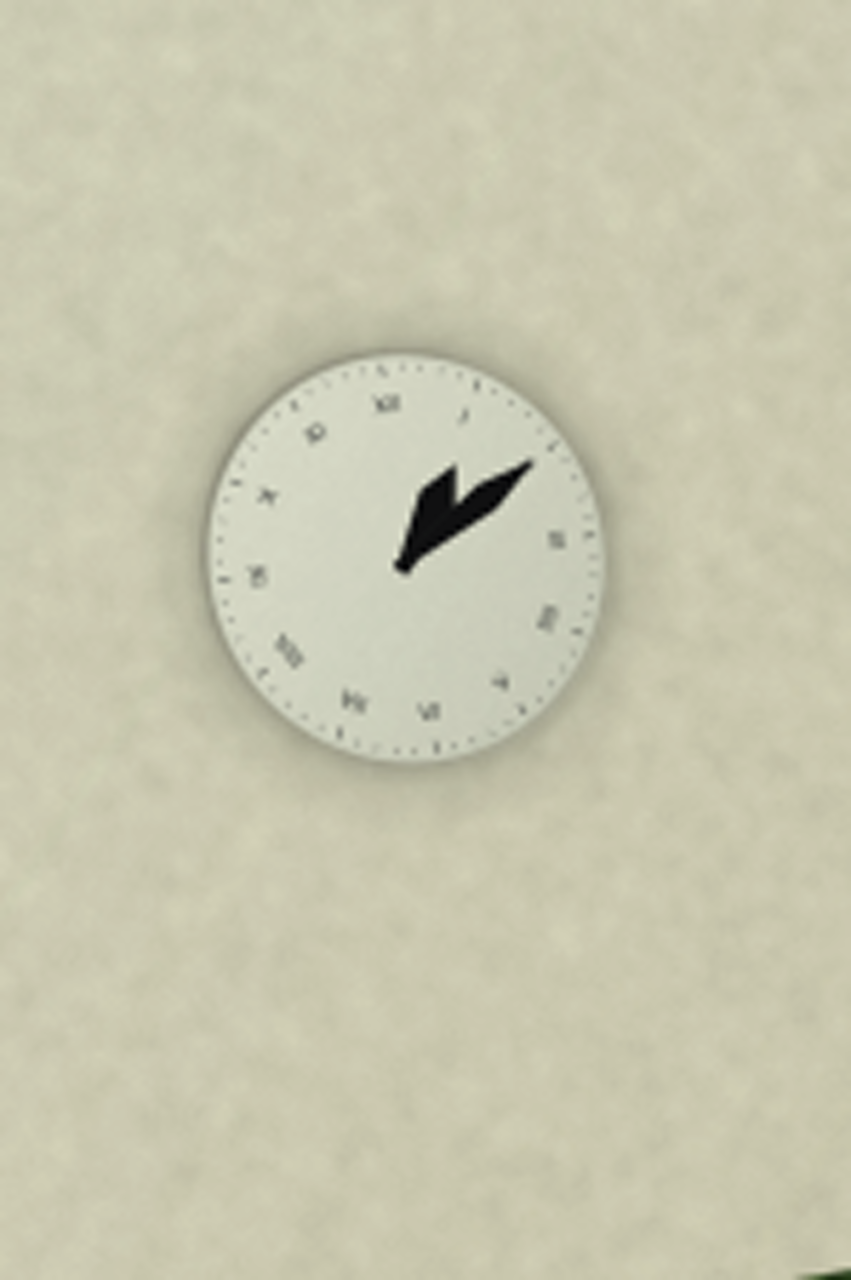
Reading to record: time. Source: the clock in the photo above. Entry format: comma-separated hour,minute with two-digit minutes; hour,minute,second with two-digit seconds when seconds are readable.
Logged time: 1,10
